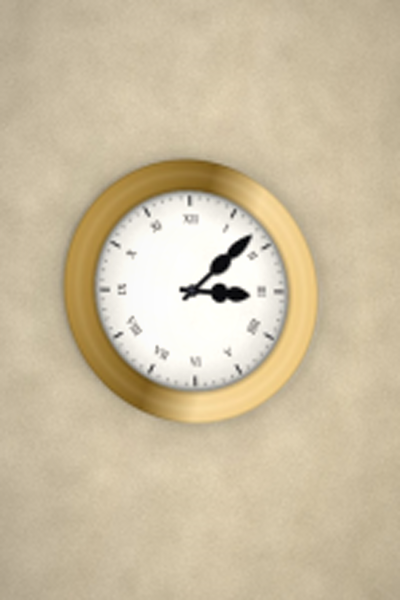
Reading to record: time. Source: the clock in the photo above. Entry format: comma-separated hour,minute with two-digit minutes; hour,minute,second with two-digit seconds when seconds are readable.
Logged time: 3,08
